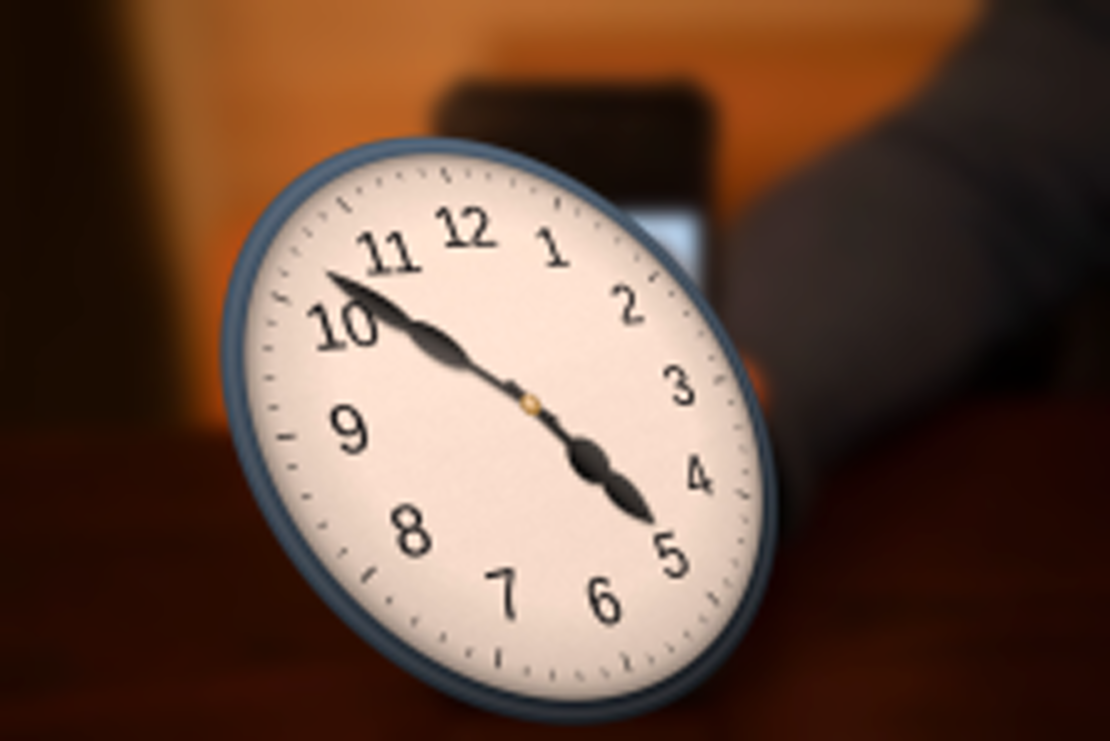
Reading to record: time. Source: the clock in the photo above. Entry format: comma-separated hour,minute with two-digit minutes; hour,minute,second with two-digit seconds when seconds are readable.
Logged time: 4,52
